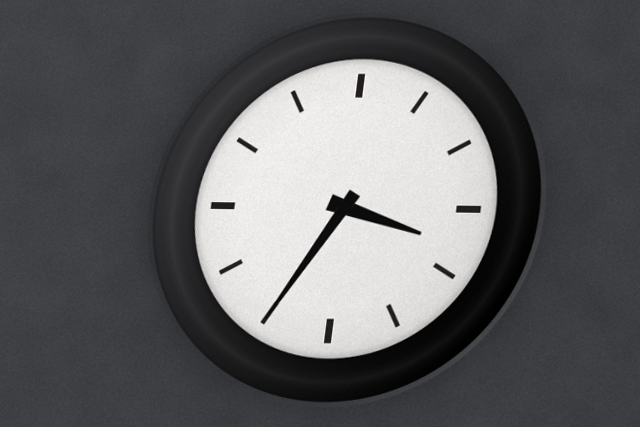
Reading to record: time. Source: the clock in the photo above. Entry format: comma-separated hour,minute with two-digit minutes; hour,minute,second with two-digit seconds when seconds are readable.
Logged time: 3,35
